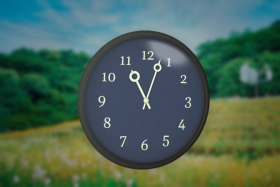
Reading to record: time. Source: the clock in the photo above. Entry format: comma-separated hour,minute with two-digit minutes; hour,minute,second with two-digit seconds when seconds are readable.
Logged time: 11,03
